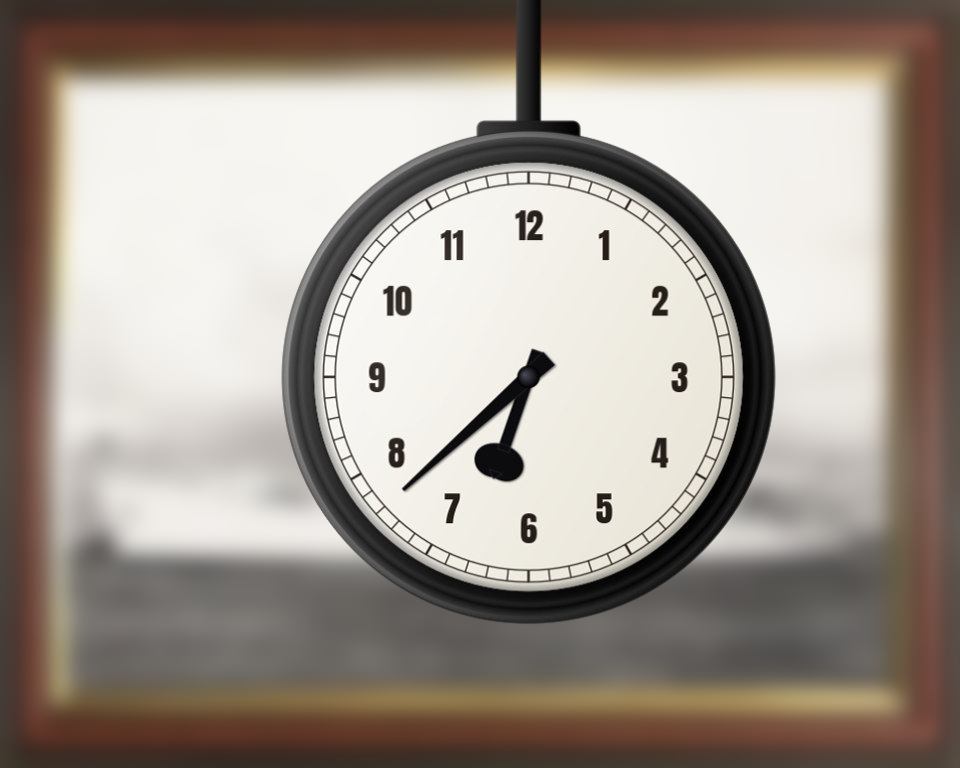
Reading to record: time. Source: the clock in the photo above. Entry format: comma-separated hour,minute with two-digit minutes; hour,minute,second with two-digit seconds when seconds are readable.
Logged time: 6,38
